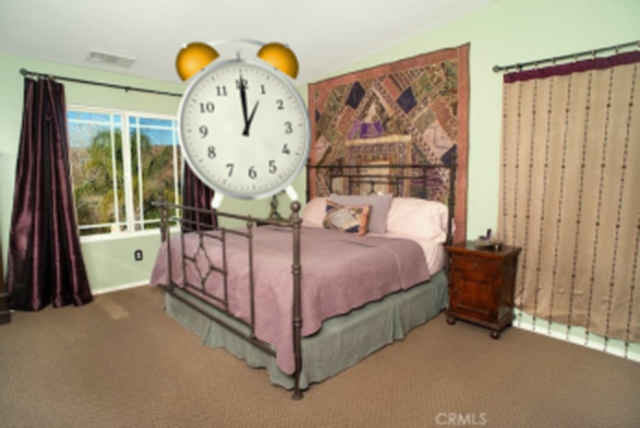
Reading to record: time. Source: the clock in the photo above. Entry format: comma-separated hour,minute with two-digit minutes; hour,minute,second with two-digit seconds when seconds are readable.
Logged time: 1,00
